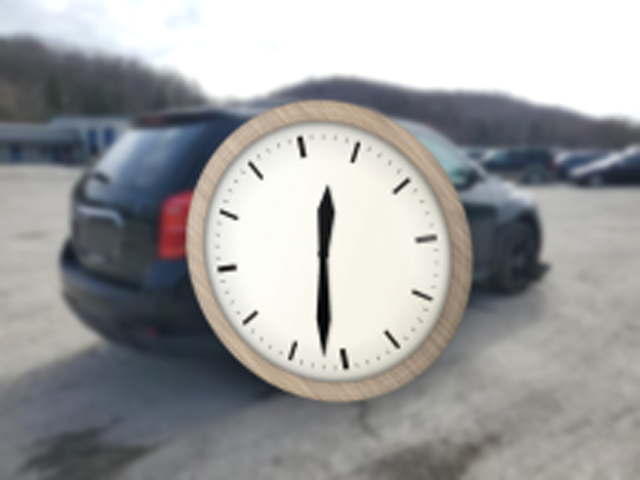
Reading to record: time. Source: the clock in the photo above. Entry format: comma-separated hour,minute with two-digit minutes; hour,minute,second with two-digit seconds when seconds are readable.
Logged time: 12,32
